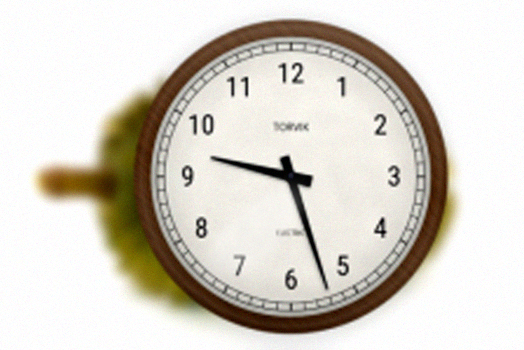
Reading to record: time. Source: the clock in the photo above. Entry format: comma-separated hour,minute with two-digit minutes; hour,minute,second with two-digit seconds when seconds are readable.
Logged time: 9,27
